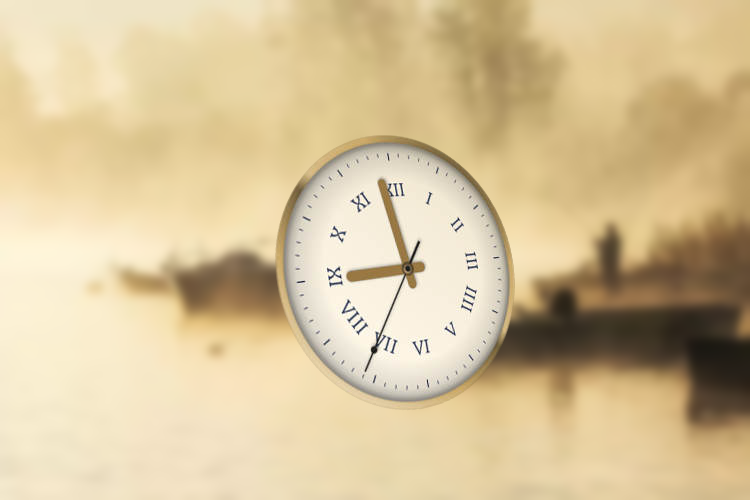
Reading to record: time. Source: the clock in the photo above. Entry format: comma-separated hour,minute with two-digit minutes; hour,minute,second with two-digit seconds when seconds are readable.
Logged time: 8,58,36
